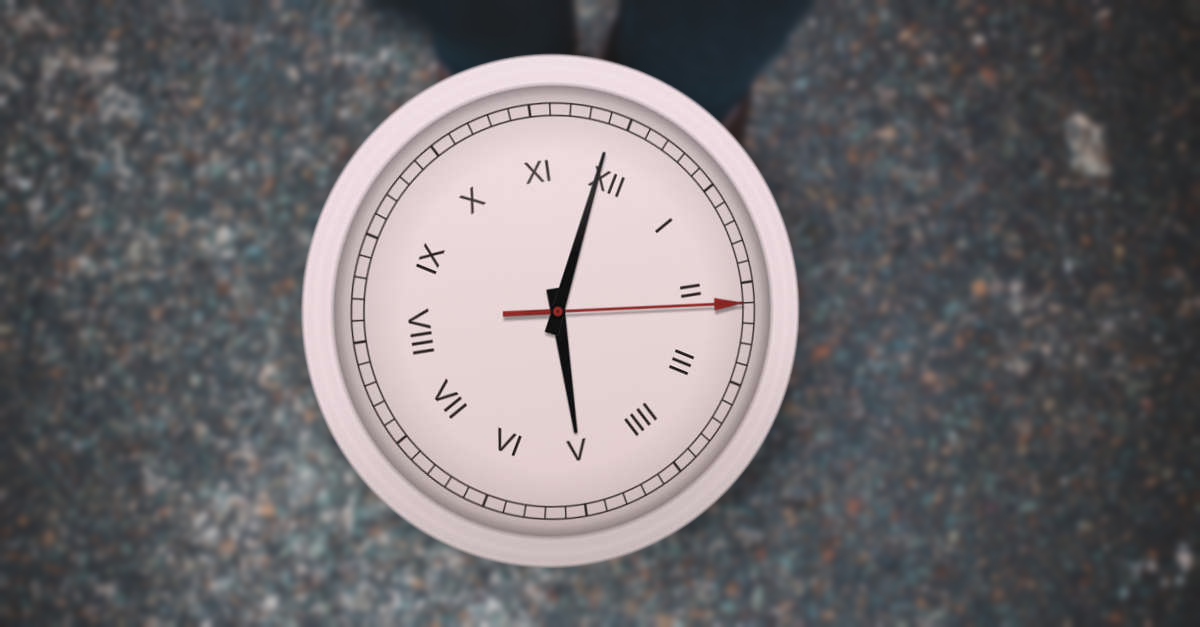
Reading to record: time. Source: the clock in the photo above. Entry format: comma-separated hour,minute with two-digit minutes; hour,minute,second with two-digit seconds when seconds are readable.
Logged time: 4,59,11
